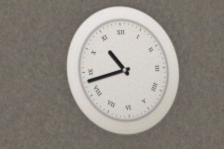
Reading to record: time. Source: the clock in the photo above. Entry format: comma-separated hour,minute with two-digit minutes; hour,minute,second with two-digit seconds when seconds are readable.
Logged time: 10,43
